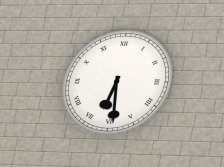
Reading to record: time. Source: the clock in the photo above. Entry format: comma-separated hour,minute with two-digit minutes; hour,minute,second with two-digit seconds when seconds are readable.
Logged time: 6,29
